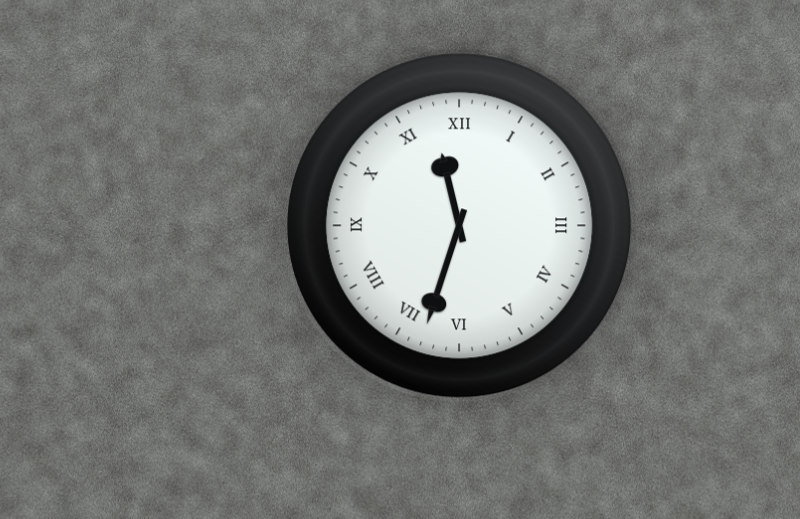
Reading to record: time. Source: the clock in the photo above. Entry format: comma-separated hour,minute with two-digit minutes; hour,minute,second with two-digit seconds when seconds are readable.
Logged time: 11,33
